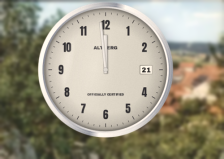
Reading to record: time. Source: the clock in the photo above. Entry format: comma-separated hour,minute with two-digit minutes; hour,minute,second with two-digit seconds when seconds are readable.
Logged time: 11,59
